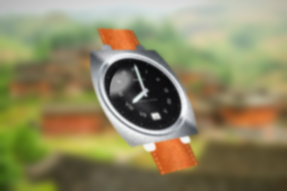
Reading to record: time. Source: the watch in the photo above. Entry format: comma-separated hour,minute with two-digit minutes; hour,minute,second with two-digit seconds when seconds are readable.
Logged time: 8,01
